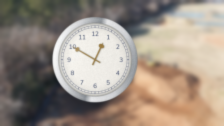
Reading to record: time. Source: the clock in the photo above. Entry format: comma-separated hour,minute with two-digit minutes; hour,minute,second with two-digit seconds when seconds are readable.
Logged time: 12,50
